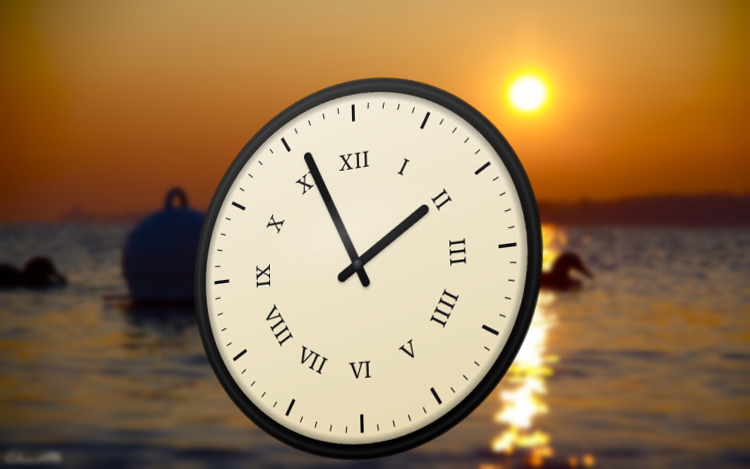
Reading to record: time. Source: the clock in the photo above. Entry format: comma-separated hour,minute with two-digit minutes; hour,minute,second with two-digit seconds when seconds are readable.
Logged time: 1,56
